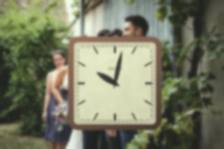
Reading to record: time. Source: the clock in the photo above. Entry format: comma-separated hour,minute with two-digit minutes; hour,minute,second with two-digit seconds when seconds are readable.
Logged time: 10,02
